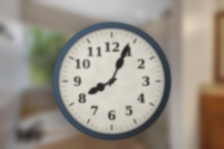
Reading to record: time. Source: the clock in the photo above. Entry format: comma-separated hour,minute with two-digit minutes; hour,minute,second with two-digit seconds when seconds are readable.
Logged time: 8,04
